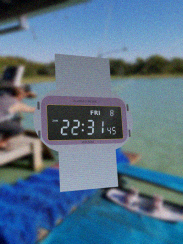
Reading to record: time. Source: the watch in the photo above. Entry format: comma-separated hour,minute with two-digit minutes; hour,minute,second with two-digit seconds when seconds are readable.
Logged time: 22,31,45
